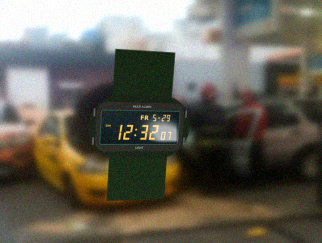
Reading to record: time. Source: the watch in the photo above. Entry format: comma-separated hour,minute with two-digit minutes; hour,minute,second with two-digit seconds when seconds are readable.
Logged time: 12,32,07
